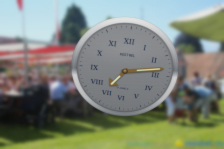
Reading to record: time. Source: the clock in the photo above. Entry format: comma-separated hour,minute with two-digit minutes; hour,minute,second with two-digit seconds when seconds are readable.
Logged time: 7,13
